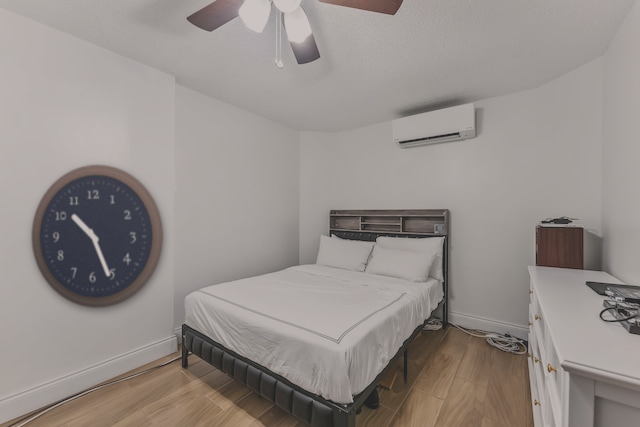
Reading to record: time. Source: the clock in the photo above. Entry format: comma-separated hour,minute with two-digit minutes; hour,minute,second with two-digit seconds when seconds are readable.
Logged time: 10,26
